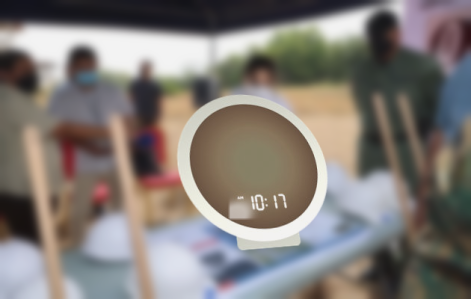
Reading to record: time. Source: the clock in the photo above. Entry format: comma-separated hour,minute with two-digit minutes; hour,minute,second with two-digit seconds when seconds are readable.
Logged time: 10,17
